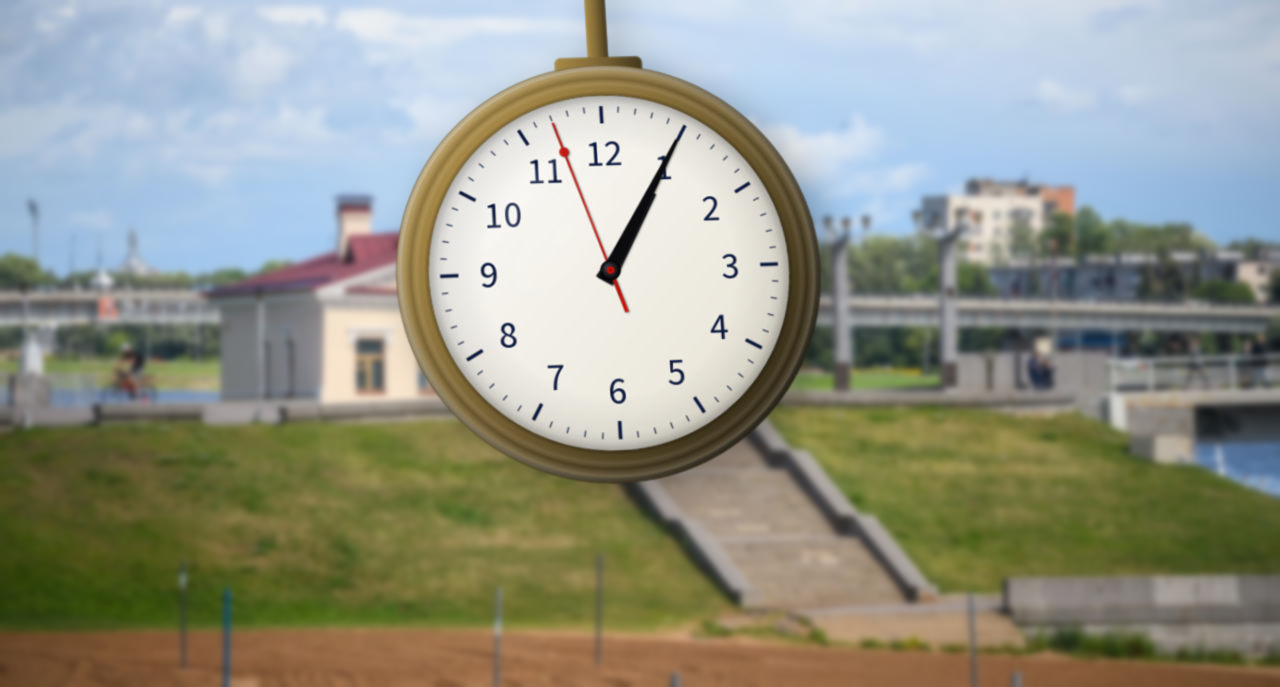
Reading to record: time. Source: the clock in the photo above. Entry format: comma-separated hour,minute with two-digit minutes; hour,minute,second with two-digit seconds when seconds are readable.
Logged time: 1,04,57
